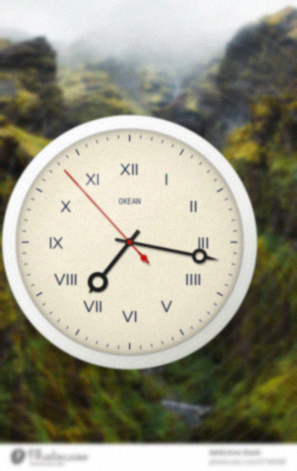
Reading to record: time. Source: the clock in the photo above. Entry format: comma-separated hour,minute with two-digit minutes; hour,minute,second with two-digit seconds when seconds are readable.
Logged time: 7,16,53
